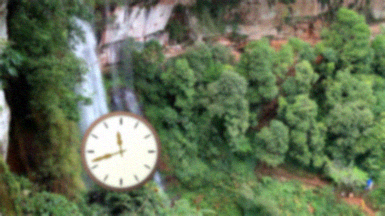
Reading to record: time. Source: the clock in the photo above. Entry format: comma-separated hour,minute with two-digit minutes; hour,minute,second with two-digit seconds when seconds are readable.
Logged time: 11,42
